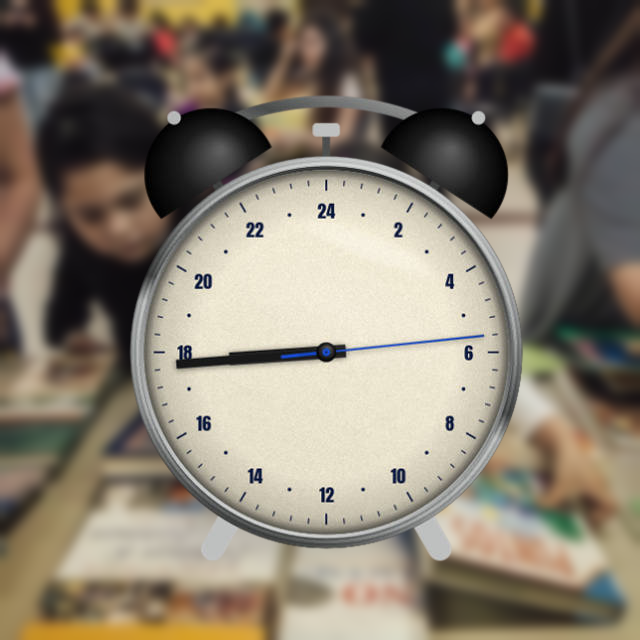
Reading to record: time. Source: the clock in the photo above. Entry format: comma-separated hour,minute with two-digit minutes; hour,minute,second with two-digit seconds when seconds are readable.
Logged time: 17,44,14
